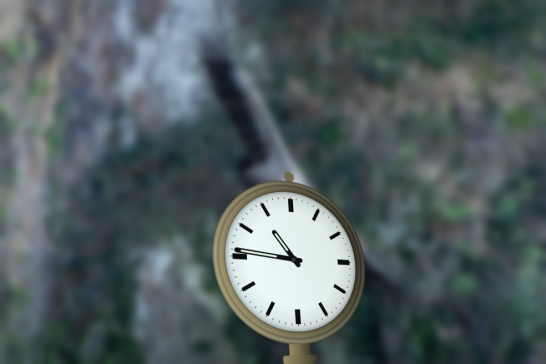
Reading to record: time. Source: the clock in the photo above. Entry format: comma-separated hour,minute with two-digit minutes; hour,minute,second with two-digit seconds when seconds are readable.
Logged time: 10,46
